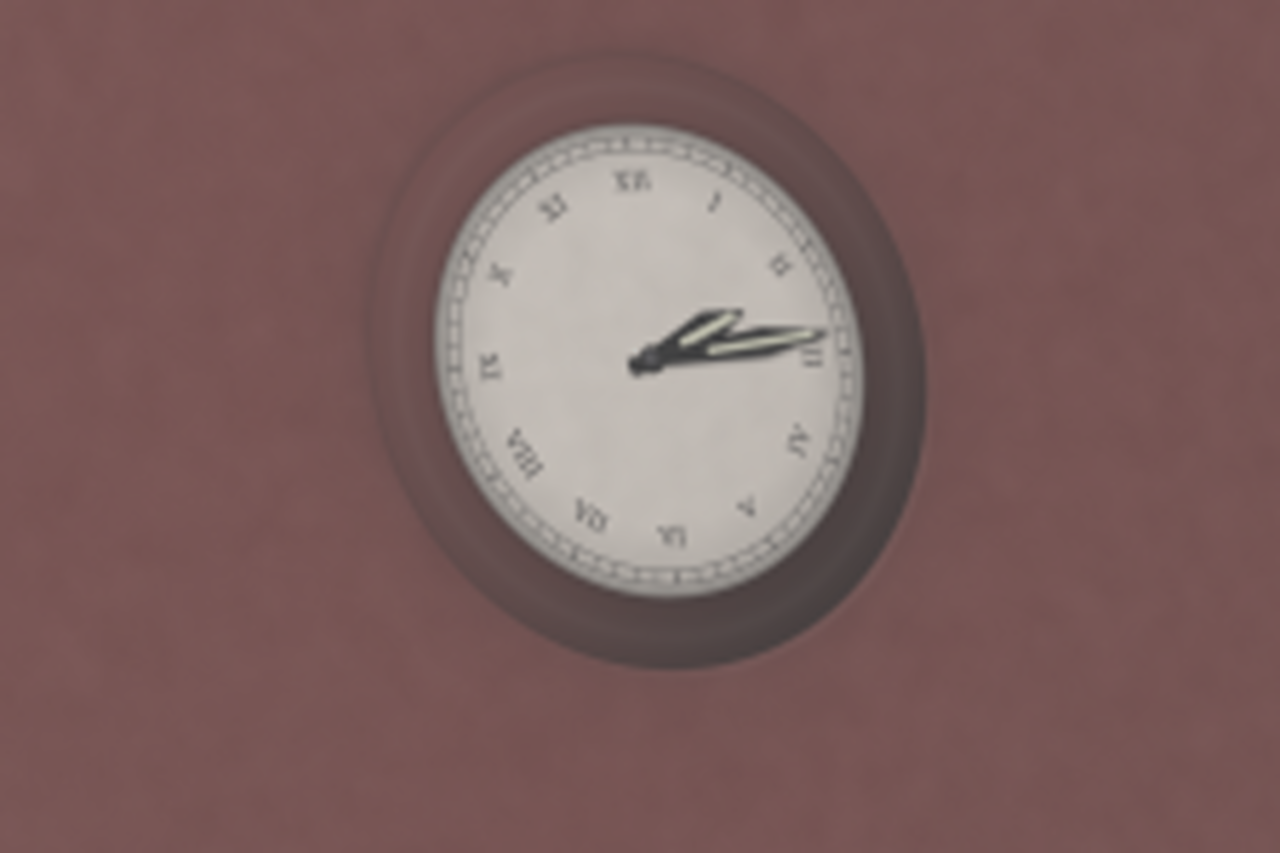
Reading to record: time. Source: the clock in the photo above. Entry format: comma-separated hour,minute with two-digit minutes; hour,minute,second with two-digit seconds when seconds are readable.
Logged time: 2,14
